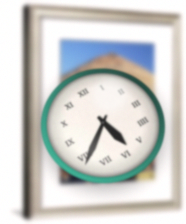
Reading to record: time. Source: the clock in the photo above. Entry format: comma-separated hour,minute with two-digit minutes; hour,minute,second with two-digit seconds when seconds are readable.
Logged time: 5,39
